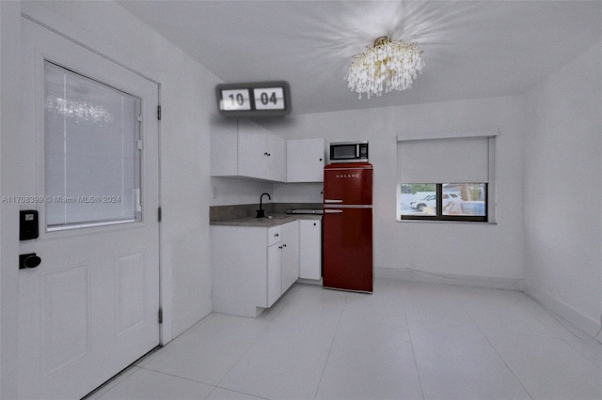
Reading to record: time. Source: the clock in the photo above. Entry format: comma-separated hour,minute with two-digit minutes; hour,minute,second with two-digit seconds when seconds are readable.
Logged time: 10,04
